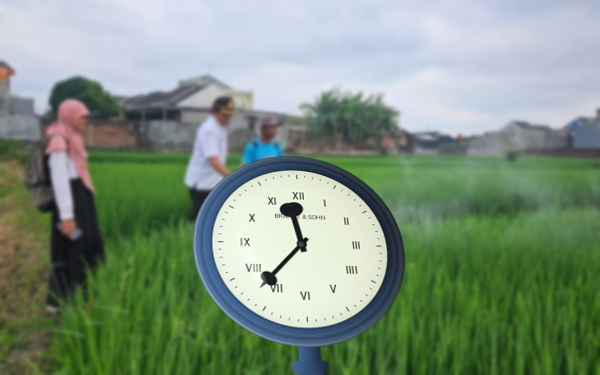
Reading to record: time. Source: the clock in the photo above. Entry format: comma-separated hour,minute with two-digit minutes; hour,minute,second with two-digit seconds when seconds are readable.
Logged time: 11,37
